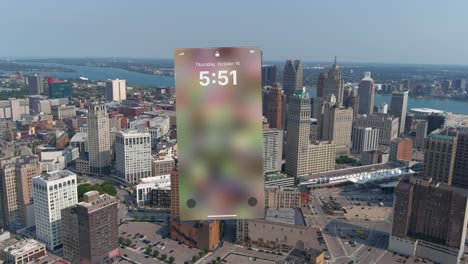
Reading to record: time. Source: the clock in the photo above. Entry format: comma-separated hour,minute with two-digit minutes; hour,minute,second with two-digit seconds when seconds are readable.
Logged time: 5,51
